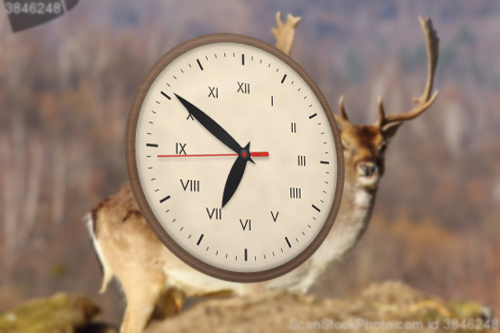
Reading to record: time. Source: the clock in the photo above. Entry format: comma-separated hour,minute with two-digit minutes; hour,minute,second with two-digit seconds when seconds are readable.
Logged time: 6,50,44
